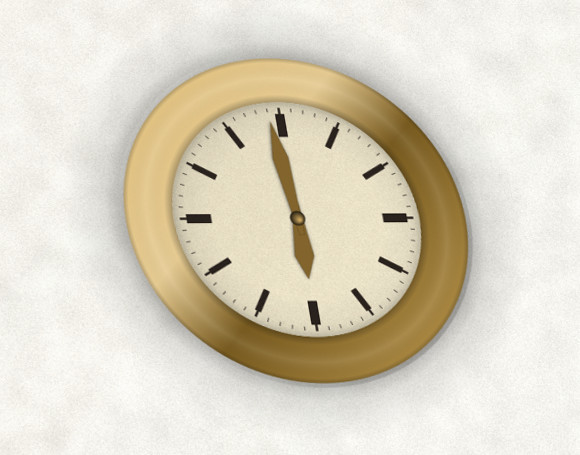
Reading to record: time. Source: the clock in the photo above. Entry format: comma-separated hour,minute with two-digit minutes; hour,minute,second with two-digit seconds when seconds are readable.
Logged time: 5,59
